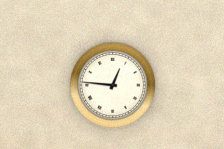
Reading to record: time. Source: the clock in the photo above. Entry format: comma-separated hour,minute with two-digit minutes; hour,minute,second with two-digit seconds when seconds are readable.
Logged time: 12,46
